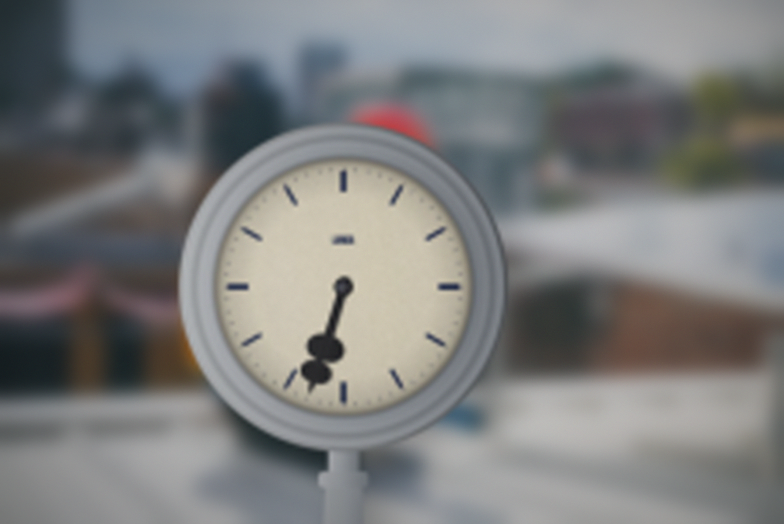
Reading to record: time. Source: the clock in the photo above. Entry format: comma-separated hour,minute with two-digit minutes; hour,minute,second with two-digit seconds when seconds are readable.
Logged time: 6,33
